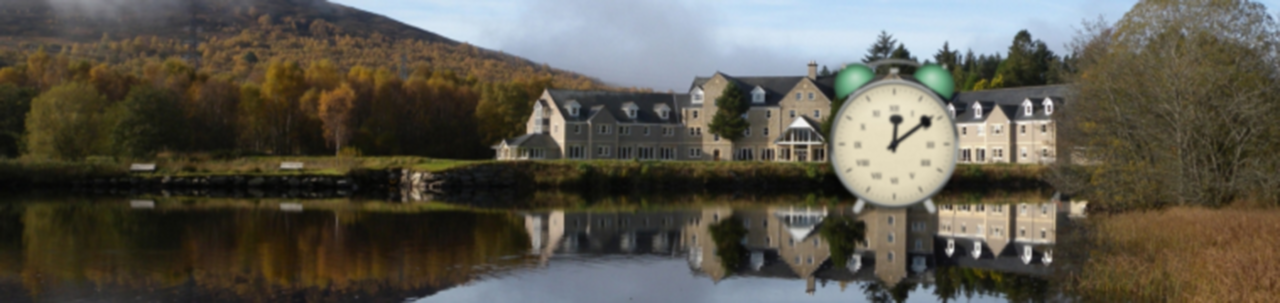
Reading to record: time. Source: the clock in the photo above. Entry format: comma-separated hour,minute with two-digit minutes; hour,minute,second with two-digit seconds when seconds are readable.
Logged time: 12,09
